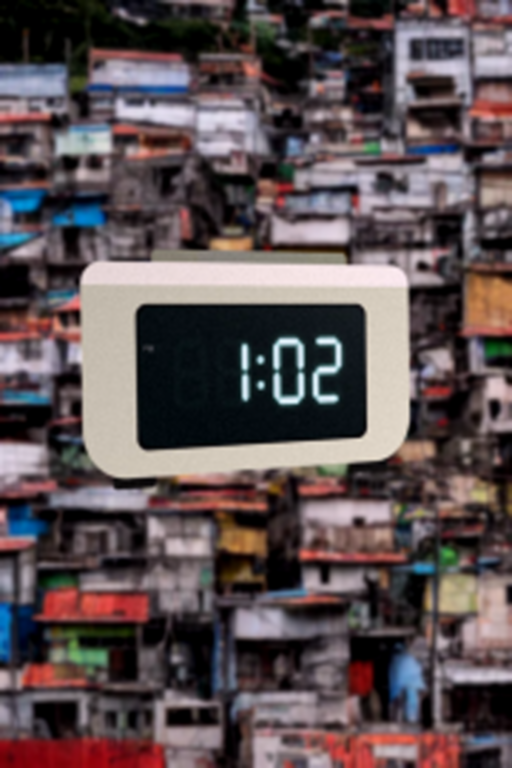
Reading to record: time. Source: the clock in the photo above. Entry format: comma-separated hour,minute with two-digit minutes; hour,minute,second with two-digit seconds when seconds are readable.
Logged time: 1,02
